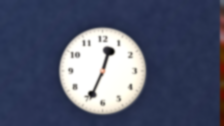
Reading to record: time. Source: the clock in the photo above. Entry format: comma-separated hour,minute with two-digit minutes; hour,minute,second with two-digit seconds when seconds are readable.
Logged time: 12,34
